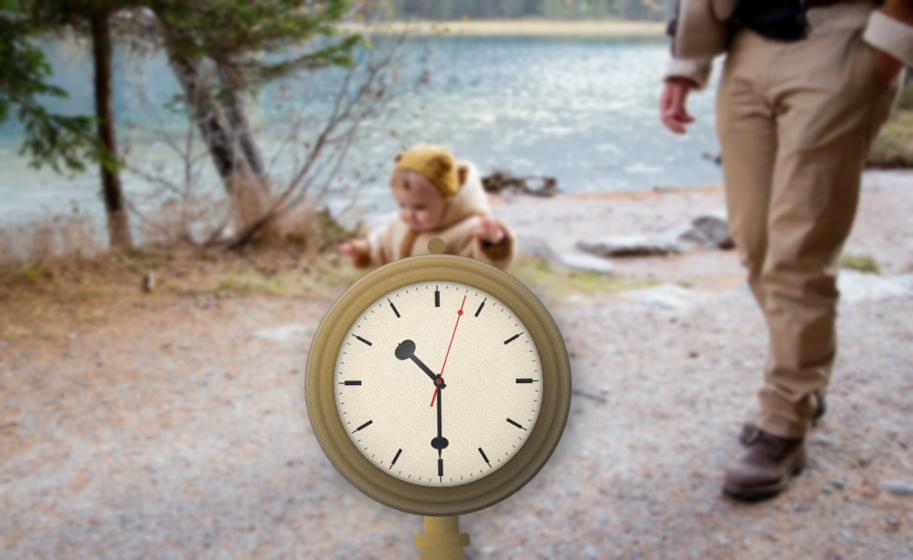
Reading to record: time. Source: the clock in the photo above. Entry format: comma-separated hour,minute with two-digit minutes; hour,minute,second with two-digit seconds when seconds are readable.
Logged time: 10,30,03
